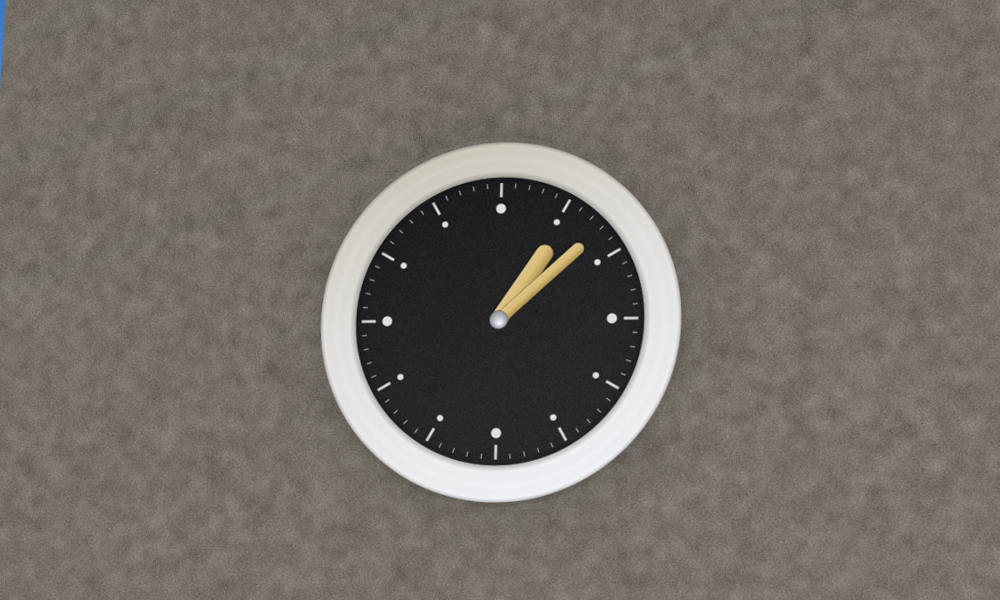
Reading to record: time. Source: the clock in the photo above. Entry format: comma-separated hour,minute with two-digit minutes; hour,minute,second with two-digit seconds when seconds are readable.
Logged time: 1,08
